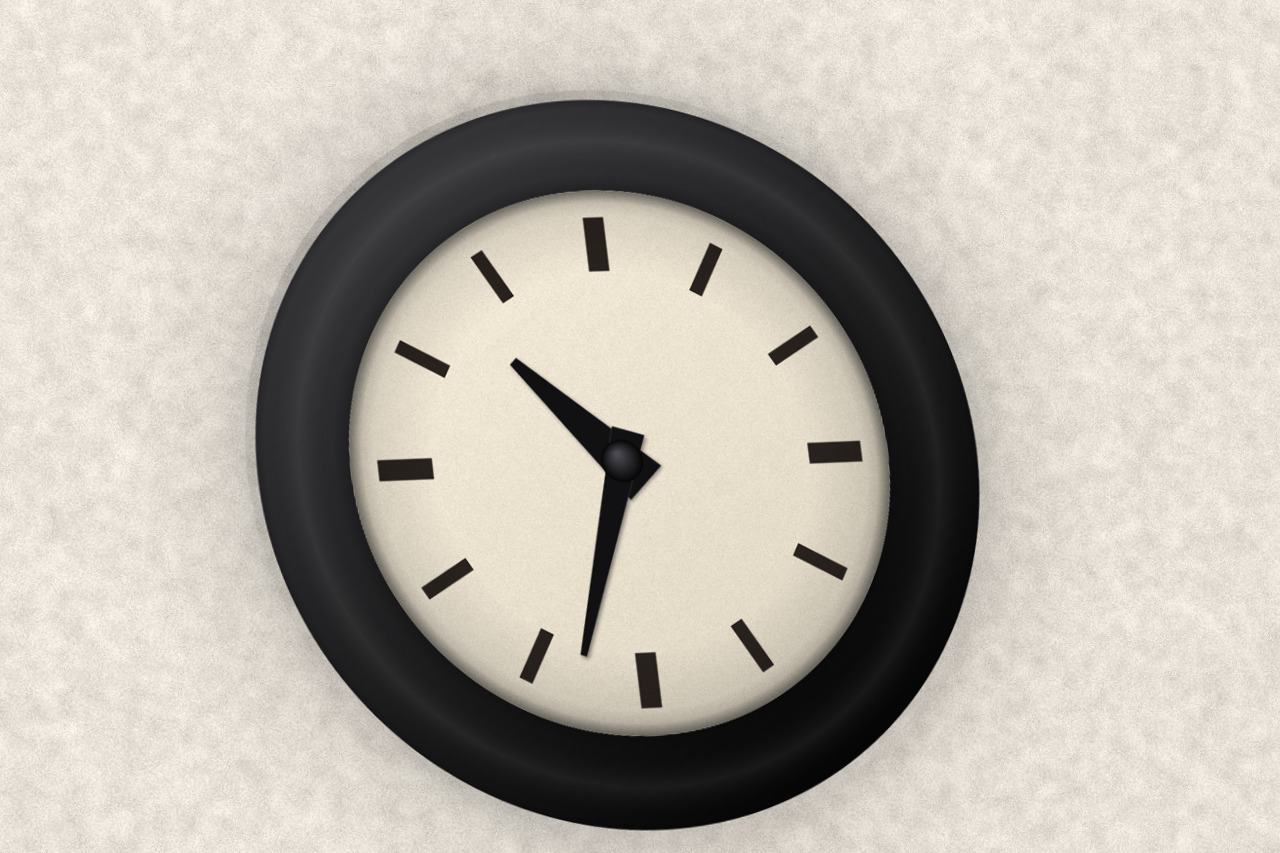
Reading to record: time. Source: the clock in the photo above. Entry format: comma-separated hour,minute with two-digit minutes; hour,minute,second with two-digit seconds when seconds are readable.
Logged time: 10,33
